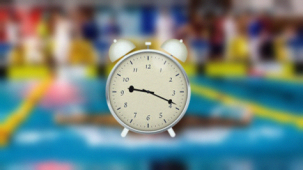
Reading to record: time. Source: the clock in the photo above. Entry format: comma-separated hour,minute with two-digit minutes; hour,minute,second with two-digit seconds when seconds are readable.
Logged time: 9,19
